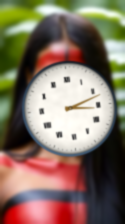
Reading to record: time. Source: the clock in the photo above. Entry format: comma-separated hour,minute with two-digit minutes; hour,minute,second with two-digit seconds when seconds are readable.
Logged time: 3,12
